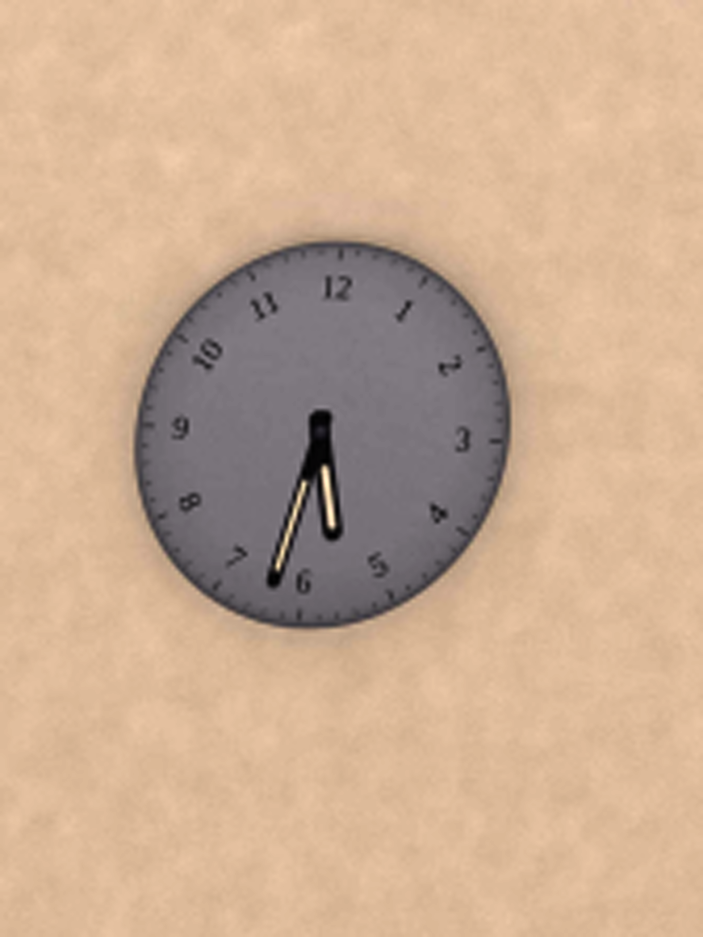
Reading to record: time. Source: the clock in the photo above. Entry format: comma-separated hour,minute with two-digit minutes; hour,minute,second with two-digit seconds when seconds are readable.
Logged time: 5,32
